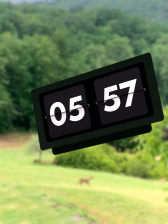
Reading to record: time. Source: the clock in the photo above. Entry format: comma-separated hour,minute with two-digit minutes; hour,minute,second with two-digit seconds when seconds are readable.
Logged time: 5,57
